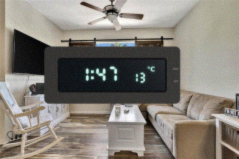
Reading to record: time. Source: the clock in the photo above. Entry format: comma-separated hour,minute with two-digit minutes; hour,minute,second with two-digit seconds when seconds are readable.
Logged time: 1,47
